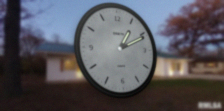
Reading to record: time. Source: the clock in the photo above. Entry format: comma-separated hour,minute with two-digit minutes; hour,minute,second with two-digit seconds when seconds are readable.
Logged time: 1,11
